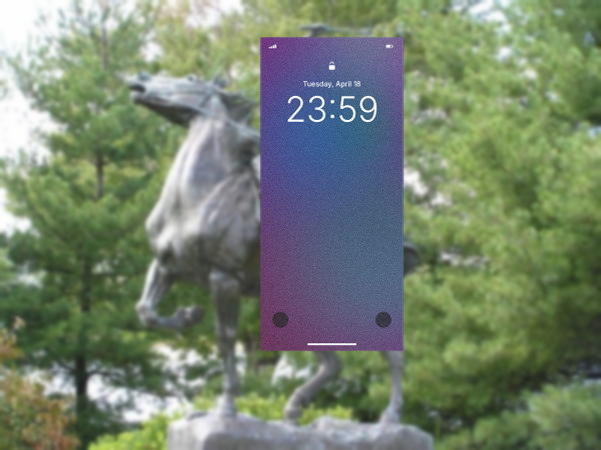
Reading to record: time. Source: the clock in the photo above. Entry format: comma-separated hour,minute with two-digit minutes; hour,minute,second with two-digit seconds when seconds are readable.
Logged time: 23,59
